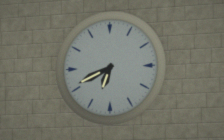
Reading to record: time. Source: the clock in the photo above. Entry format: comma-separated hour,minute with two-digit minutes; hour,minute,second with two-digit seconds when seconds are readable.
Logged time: 6,41
